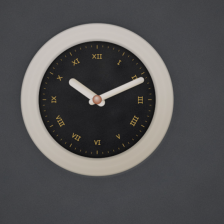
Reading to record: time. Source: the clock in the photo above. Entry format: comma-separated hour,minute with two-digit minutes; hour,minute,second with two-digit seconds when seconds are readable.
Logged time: 10,11
